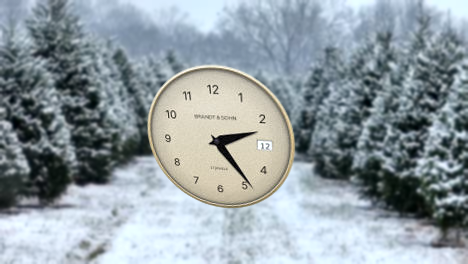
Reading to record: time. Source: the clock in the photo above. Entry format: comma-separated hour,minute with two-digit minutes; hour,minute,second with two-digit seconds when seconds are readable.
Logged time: 2,24
